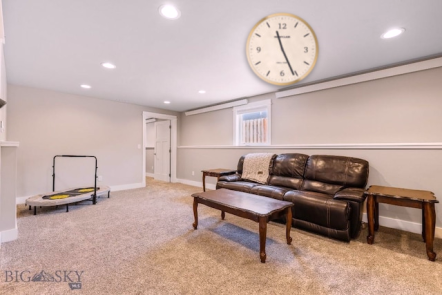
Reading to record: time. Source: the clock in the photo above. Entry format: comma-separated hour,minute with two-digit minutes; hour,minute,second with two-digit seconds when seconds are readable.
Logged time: 11,26
